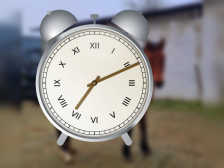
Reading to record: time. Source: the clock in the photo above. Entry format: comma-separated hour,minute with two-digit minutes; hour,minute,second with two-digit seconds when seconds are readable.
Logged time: 7,11
